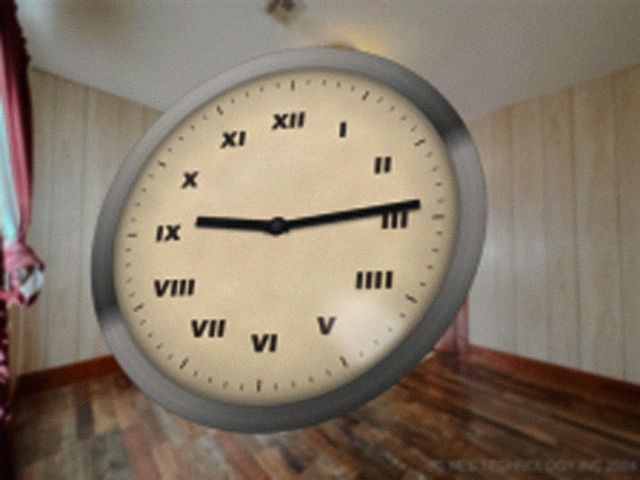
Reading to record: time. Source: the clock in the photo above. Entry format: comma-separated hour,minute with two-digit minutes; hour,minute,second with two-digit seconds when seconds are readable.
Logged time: 9,14
